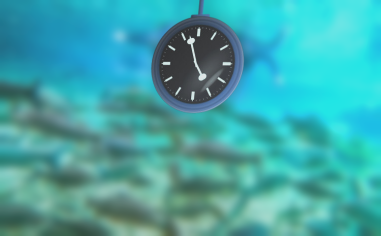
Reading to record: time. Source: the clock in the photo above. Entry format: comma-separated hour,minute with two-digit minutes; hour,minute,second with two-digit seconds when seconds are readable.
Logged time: 4,57
